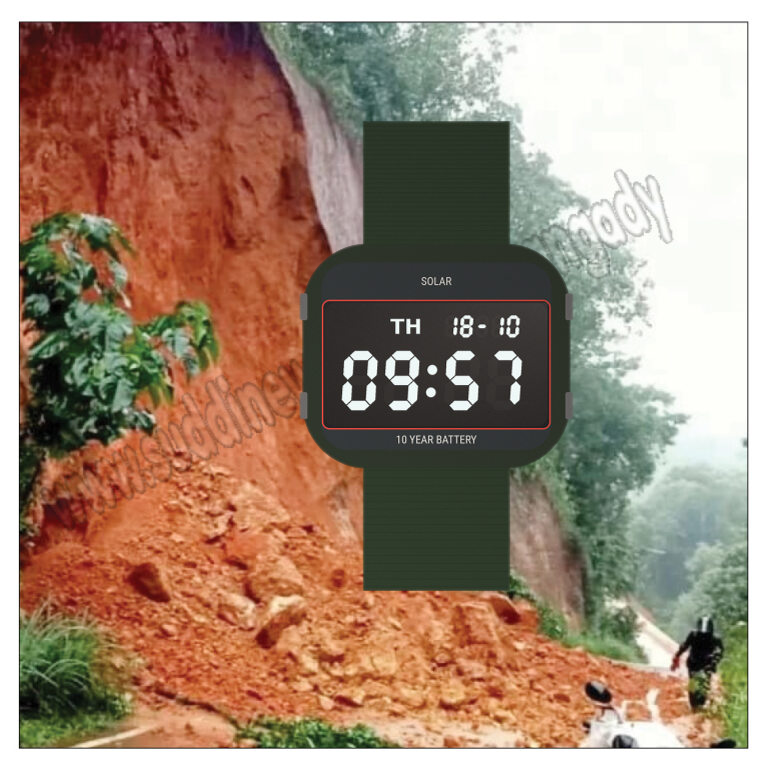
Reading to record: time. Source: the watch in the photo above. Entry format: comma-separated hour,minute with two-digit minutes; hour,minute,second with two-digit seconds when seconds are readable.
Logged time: 9,57
